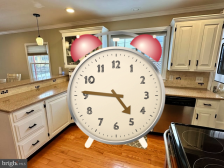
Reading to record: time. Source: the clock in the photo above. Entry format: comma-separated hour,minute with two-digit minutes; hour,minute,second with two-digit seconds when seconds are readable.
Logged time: 4,46
